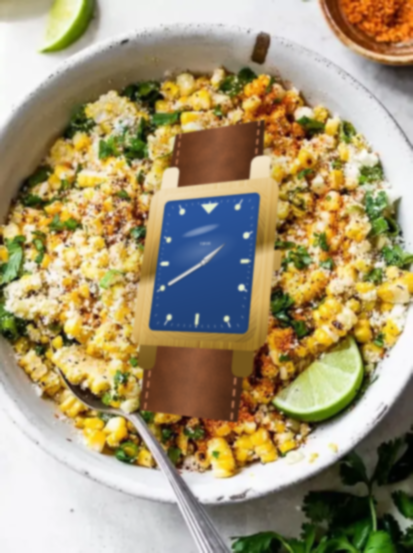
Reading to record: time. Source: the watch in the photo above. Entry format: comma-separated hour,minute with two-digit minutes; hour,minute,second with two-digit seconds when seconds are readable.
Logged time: 1,40
